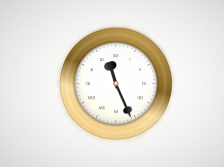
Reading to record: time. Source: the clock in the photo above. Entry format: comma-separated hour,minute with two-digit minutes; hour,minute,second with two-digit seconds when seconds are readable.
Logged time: 11,26
